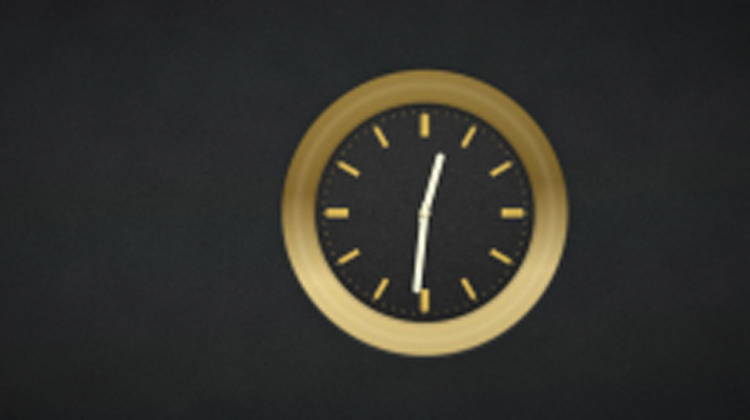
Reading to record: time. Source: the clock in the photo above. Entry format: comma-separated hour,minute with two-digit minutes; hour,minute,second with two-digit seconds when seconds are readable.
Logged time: 12,31
